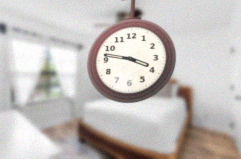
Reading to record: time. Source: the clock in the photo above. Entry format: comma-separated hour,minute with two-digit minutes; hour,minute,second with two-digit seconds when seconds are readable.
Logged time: 3,47
